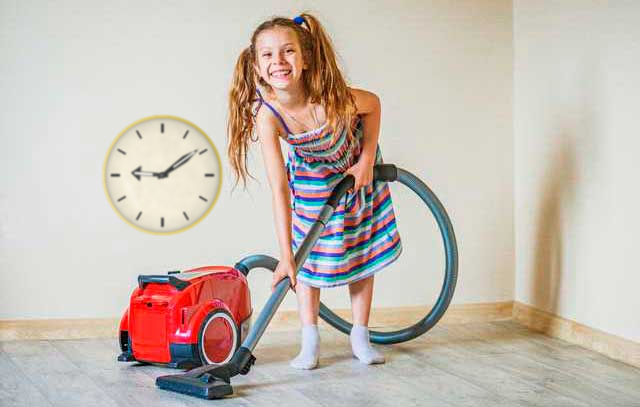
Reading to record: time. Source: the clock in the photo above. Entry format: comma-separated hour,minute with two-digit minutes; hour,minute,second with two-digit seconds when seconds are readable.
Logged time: 9,09
